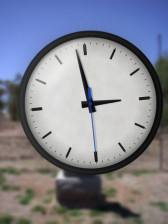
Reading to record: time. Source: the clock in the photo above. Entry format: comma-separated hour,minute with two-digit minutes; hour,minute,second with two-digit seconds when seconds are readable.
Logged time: 2,58,30
